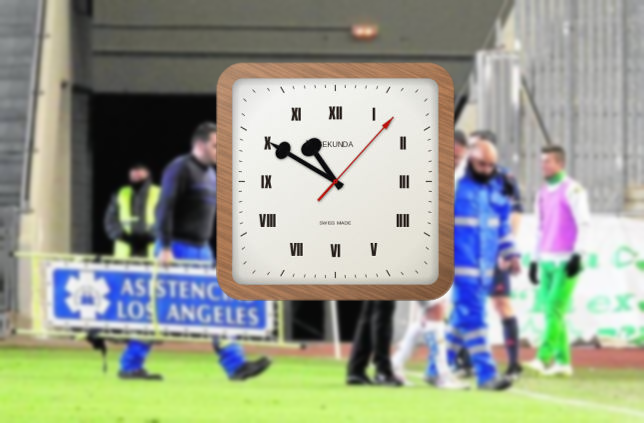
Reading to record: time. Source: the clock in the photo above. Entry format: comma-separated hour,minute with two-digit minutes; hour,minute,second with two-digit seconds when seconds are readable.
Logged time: 10,50,07
